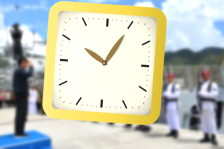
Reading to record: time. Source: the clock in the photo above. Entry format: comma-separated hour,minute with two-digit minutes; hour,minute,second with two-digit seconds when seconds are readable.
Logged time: 10,05
